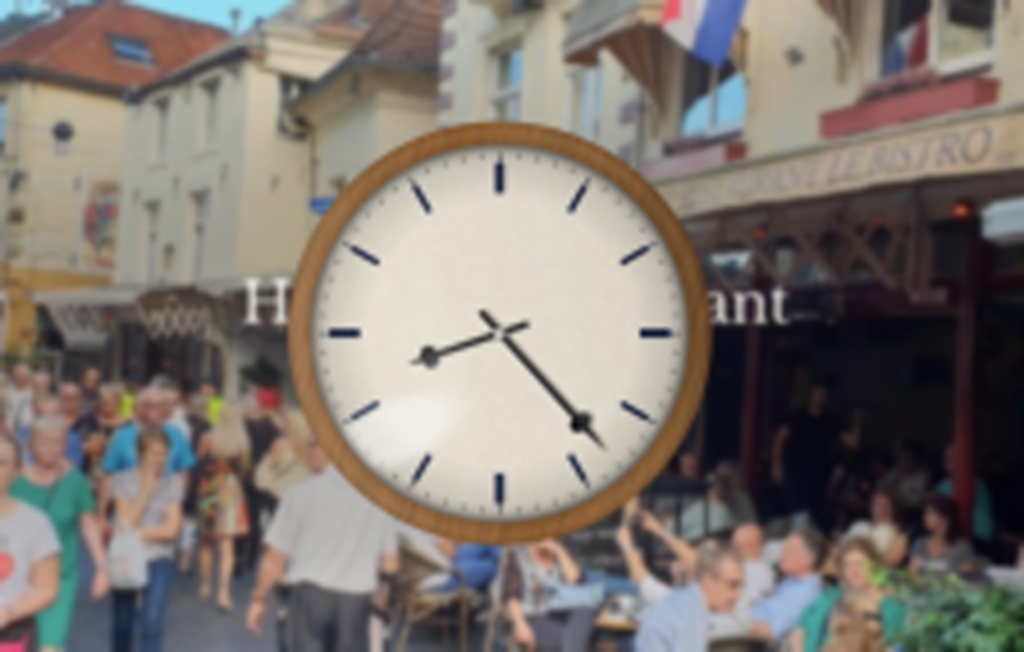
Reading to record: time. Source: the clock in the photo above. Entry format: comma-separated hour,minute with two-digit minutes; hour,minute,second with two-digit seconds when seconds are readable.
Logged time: 8,23
